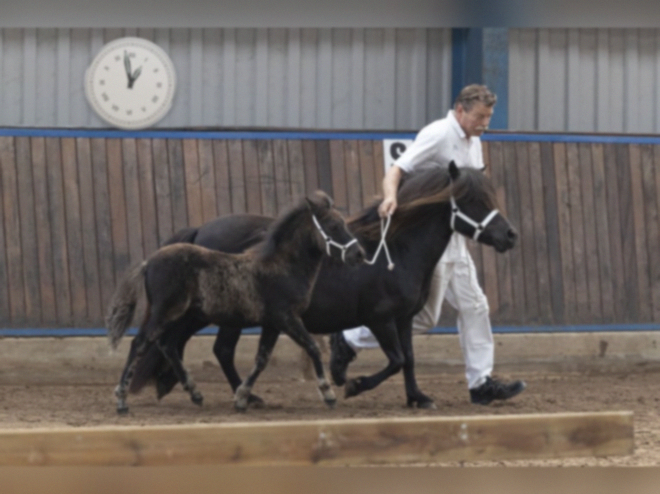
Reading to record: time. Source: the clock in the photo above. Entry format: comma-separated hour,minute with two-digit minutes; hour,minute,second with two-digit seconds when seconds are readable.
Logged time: 12,58
